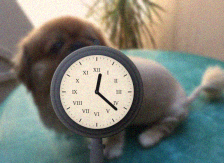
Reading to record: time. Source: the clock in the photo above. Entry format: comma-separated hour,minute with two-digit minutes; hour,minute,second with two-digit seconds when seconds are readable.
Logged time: 12,22
